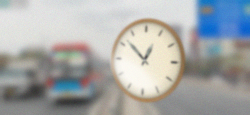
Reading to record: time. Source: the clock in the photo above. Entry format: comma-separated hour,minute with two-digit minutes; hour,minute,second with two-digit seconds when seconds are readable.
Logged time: 12,52
